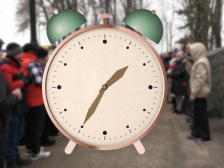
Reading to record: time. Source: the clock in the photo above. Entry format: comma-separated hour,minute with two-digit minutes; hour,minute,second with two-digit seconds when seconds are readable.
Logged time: 1,35
